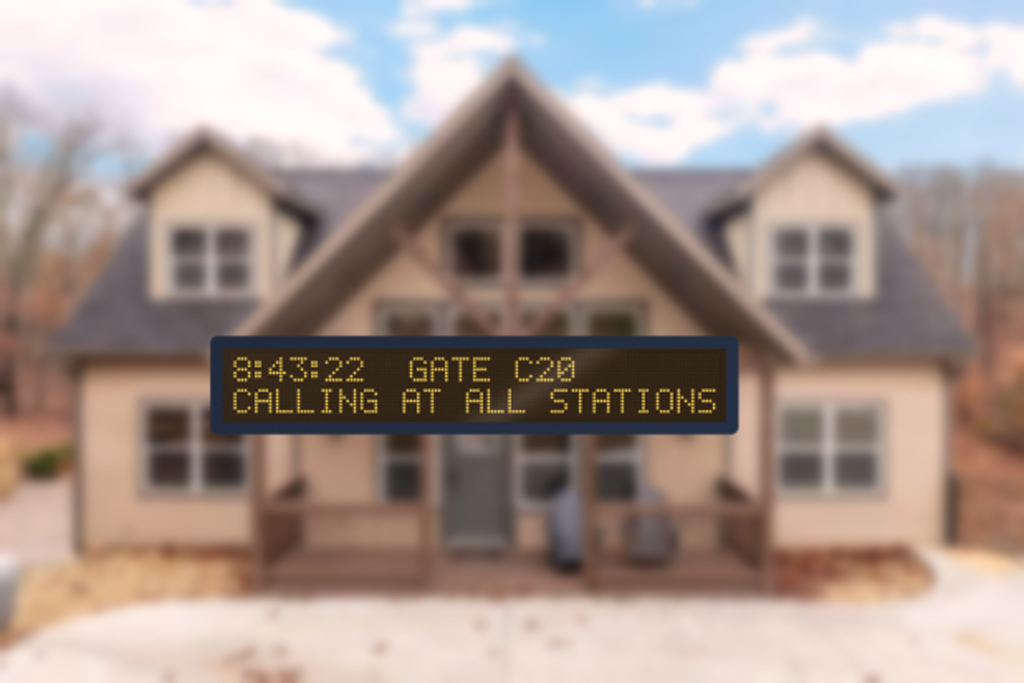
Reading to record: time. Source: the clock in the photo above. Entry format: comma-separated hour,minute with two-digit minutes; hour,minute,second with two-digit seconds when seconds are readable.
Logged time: 8,43,22
